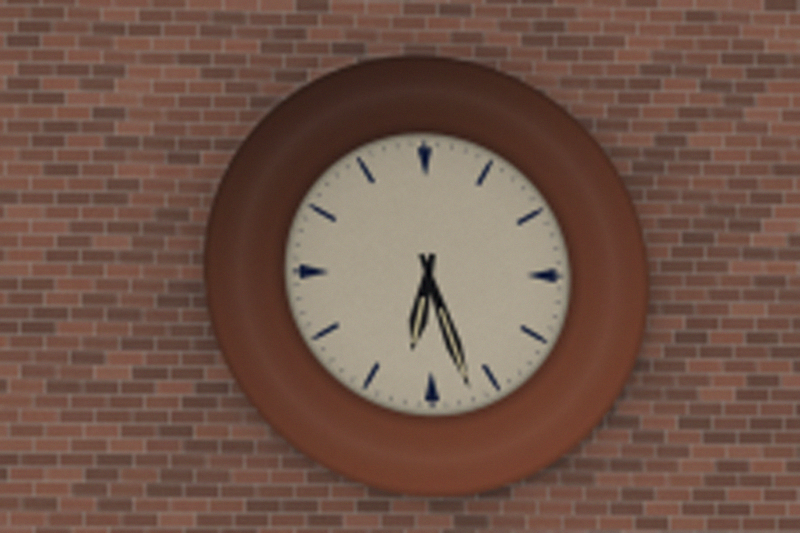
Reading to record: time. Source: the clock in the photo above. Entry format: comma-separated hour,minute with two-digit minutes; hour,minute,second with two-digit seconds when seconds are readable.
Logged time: 6,27
